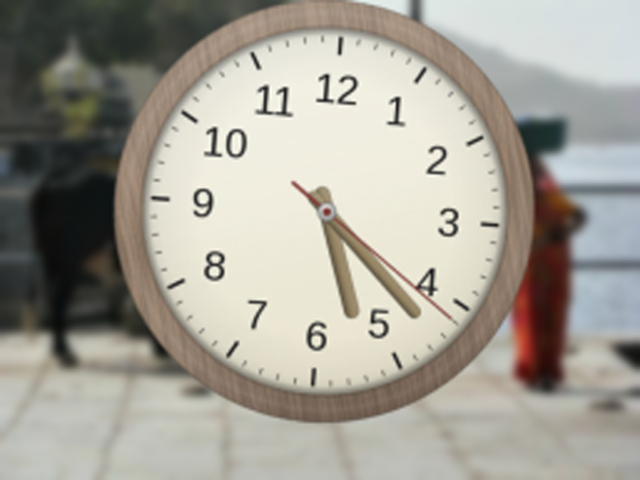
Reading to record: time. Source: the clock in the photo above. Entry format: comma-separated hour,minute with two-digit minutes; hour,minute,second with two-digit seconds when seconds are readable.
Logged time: 5,22,21
